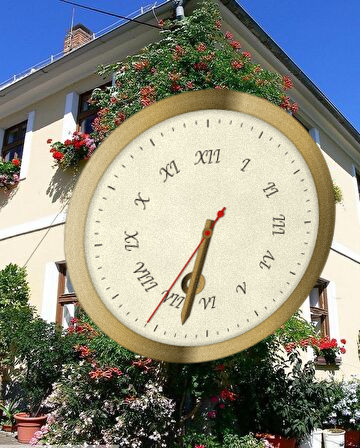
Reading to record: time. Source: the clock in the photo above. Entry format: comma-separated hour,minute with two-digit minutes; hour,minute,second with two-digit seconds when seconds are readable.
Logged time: 6,32,36
